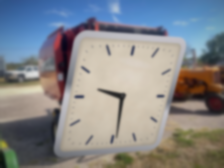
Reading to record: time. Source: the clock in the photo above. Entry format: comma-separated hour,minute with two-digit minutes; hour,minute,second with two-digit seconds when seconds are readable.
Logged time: 9,29
